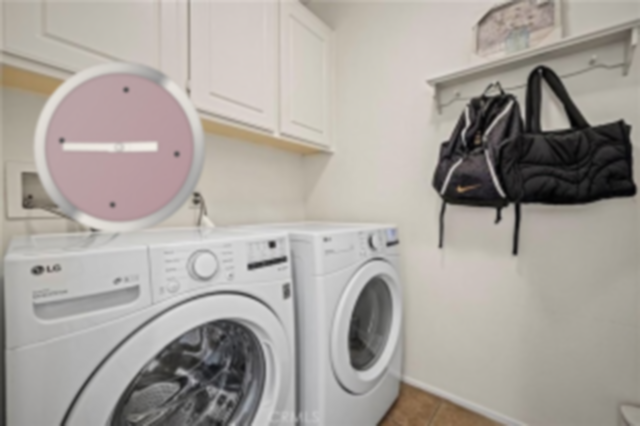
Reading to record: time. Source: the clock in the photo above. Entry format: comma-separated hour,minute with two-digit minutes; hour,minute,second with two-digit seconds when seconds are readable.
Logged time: 2,44
